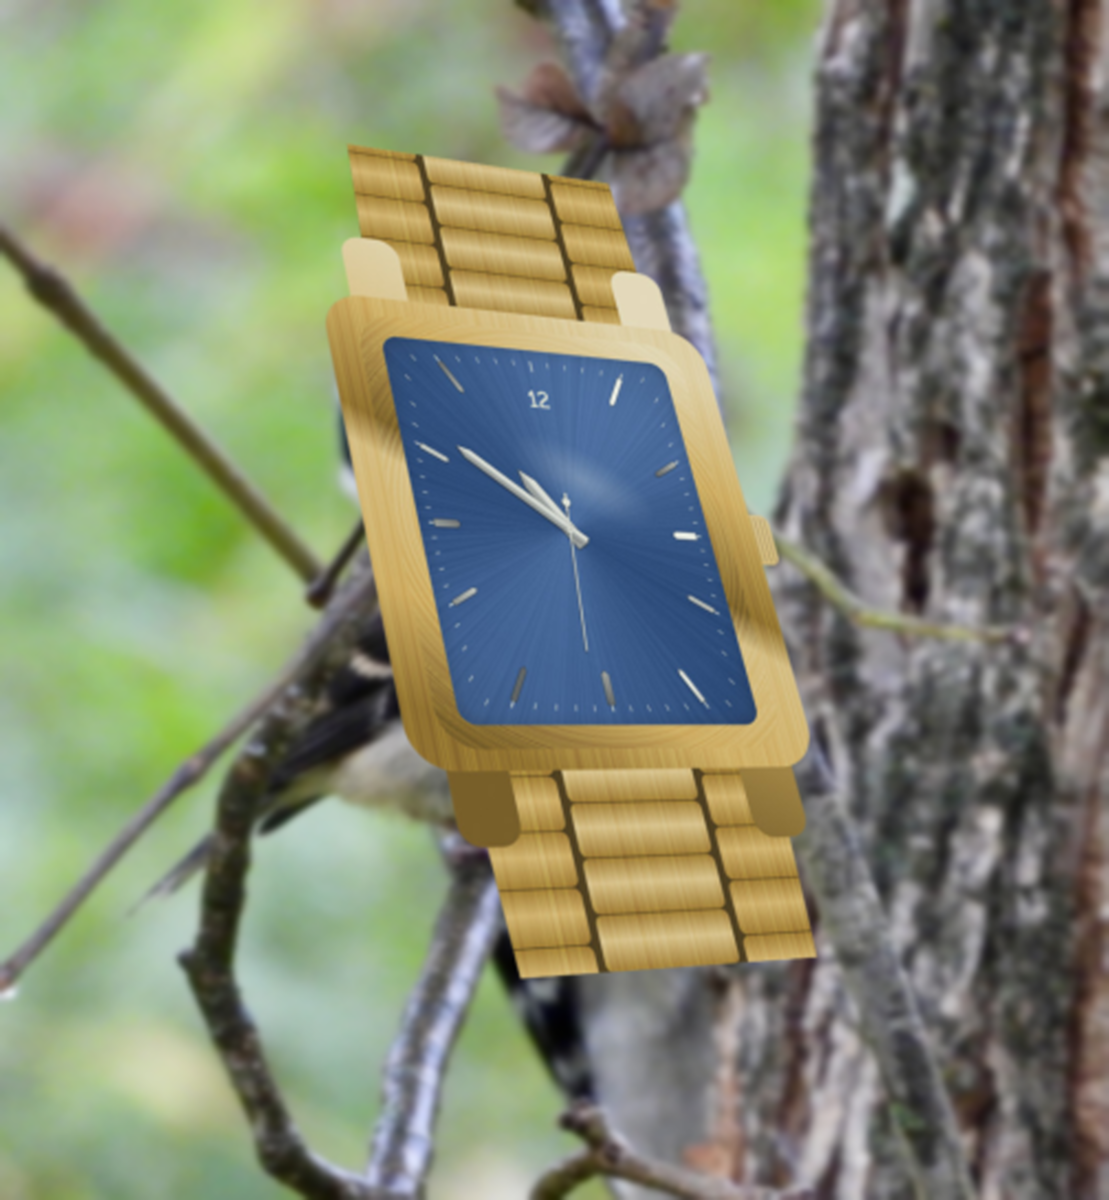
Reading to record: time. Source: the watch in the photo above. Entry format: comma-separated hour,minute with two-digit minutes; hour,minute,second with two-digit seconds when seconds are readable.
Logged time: 10,51,31
